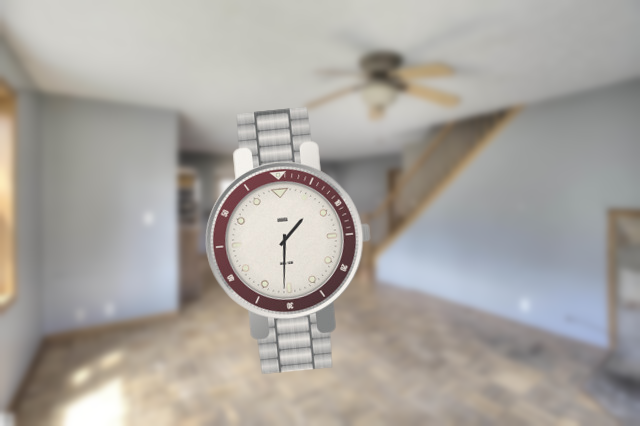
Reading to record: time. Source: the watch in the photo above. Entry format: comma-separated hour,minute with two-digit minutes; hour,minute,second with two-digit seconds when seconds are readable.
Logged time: 1,31
